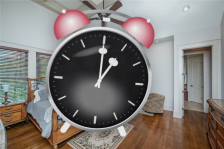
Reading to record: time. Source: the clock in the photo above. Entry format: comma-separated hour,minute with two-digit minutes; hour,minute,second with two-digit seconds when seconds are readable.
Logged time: 1,00
